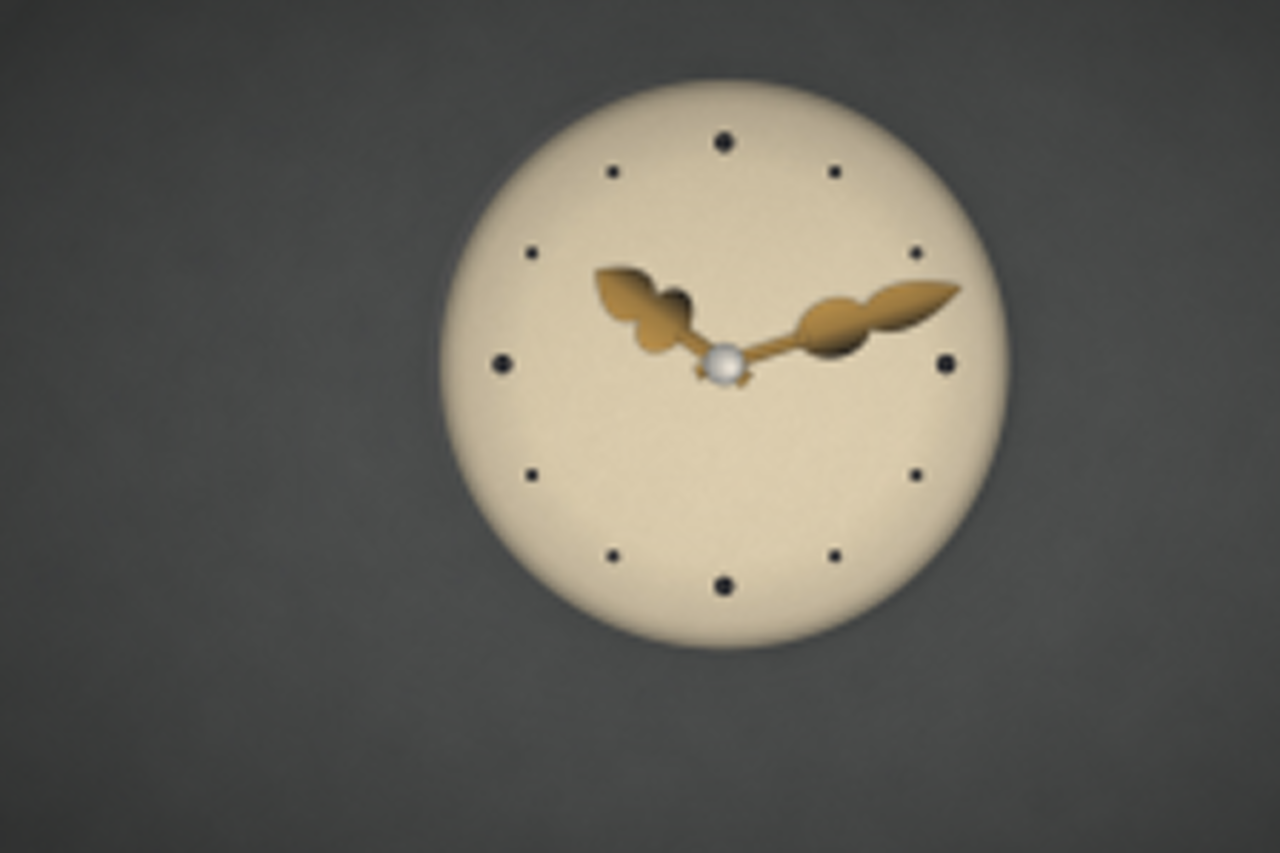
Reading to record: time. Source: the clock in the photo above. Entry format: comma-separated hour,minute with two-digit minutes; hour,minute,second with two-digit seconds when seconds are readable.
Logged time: 10,12
